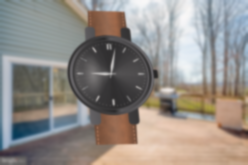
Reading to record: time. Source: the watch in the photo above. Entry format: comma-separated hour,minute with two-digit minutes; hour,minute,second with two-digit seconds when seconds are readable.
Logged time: 9,02
